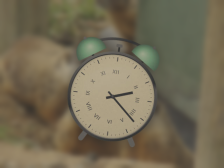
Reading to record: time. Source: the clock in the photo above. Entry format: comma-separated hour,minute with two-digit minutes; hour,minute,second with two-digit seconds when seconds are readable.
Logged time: 2,22
